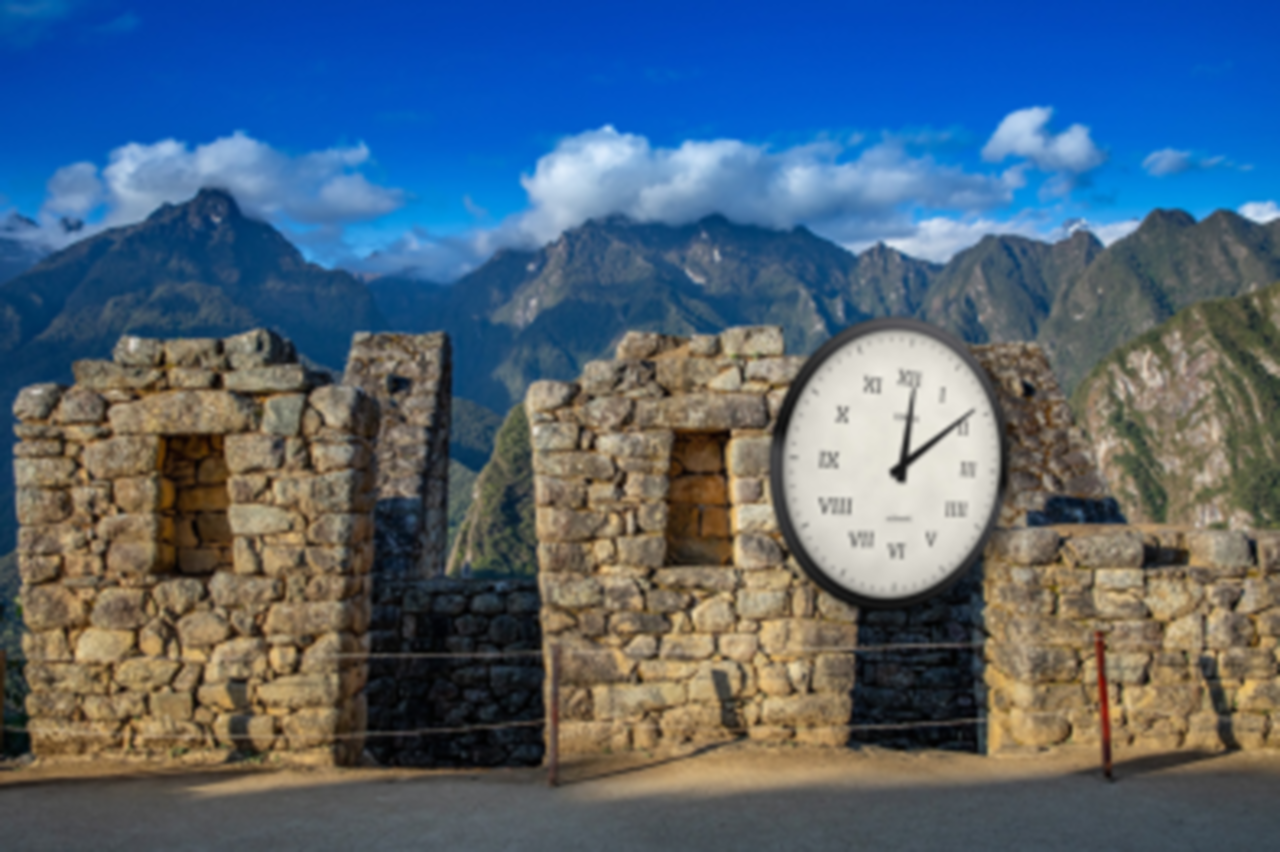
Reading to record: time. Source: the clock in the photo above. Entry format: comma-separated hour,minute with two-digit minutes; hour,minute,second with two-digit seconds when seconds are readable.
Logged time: 12,09
